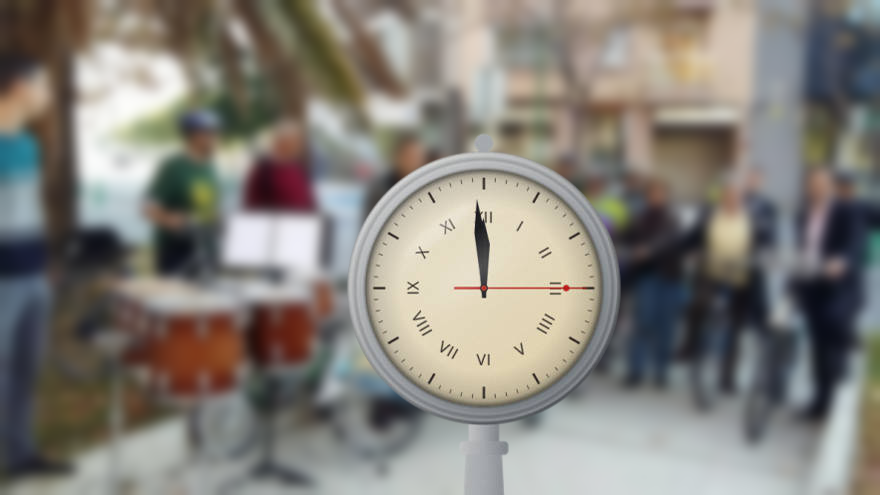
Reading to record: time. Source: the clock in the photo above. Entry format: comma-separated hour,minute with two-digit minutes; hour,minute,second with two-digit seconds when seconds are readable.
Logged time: 11,59,15
